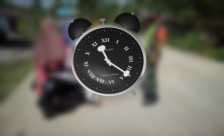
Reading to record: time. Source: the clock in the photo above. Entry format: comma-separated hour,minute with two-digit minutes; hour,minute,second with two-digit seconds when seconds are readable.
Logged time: 11,22
